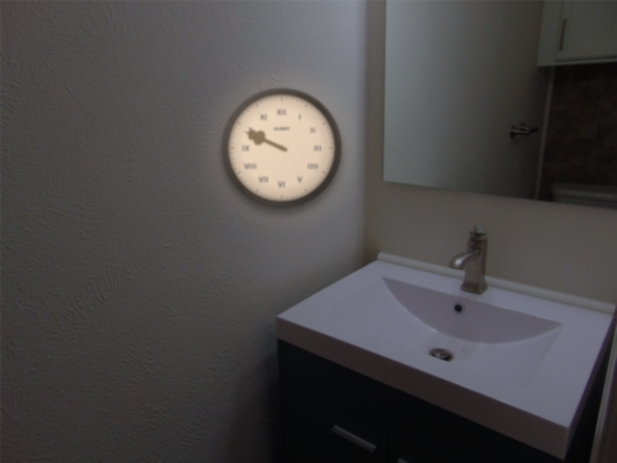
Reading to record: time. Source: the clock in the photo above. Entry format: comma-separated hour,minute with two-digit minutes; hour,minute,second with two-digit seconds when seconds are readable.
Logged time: 9,49
